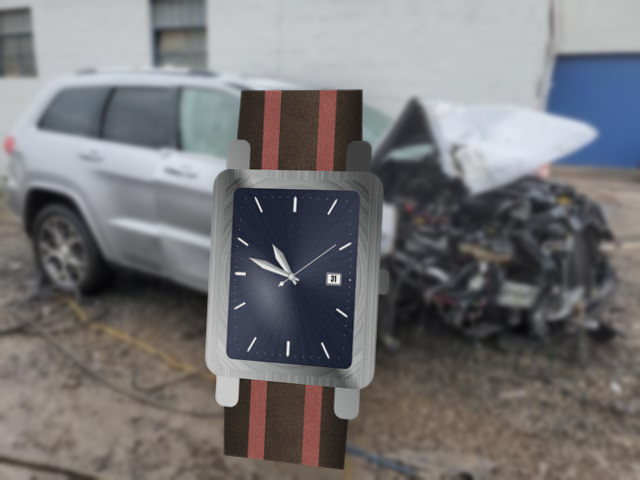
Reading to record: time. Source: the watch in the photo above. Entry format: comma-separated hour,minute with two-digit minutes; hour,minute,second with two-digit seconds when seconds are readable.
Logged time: 10,48,09
